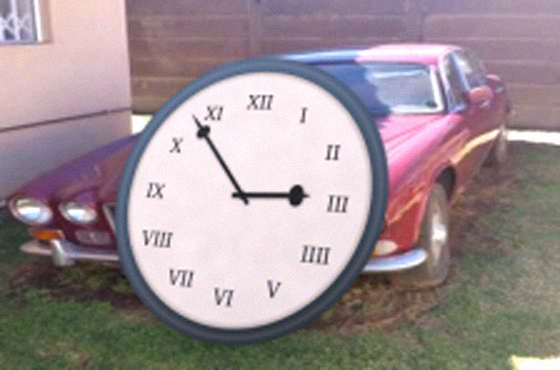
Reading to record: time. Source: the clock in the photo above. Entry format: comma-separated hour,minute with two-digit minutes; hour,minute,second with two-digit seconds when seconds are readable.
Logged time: 2,53
